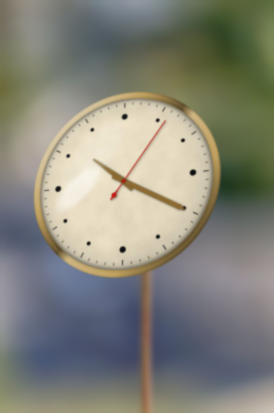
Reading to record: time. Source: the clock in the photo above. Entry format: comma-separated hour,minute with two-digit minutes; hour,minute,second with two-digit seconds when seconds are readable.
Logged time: 10,20,06
